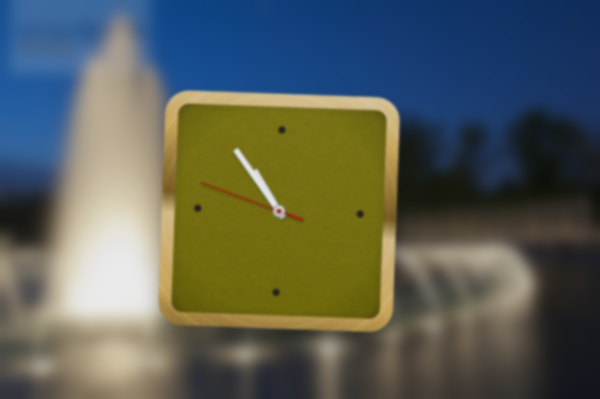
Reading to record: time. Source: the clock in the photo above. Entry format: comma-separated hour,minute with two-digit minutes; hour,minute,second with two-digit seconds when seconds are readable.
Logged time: 10,53,48
